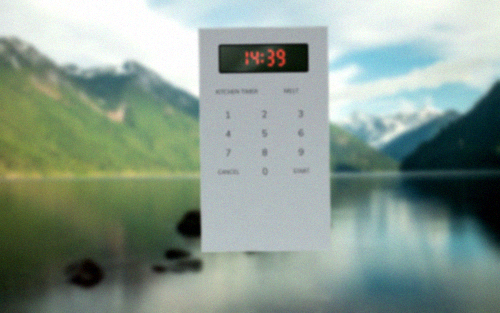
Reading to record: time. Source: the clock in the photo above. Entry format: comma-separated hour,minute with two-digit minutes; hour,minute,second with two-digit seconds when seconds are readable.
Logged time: 14,39
